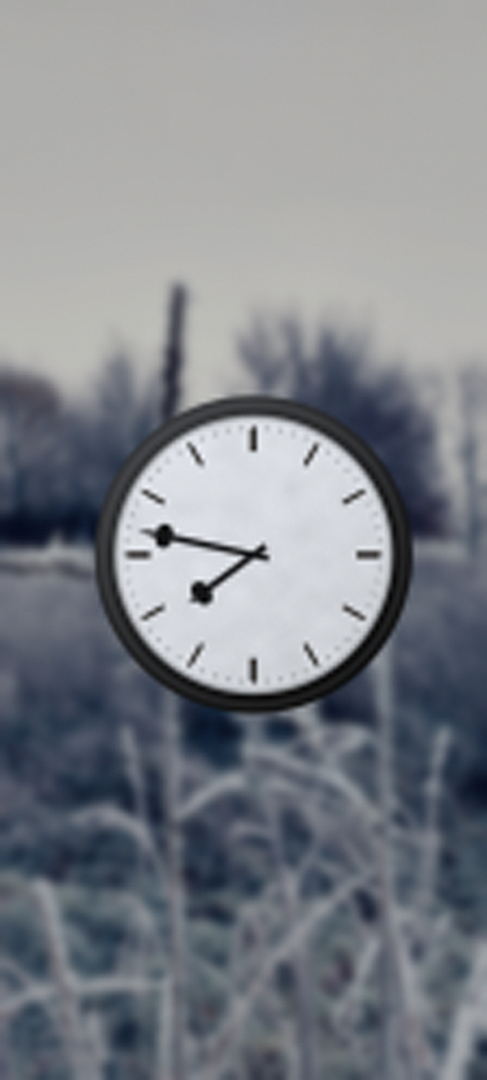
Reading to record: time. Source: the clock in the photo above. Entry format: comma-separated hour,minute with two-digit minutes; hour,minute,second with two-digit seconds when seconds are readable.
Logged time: 7,47
